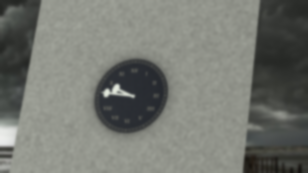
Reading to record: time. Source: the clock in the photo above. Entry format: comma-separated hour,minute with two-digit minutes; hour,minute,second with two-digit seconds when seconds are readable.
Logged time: 9,46
